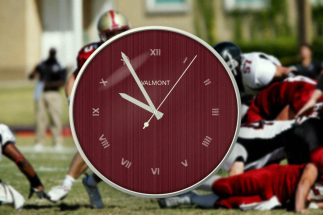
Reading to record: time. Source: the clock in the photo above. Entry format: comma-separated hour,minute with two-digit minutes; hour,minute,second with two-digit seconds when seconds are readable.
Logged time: 9,55,06
